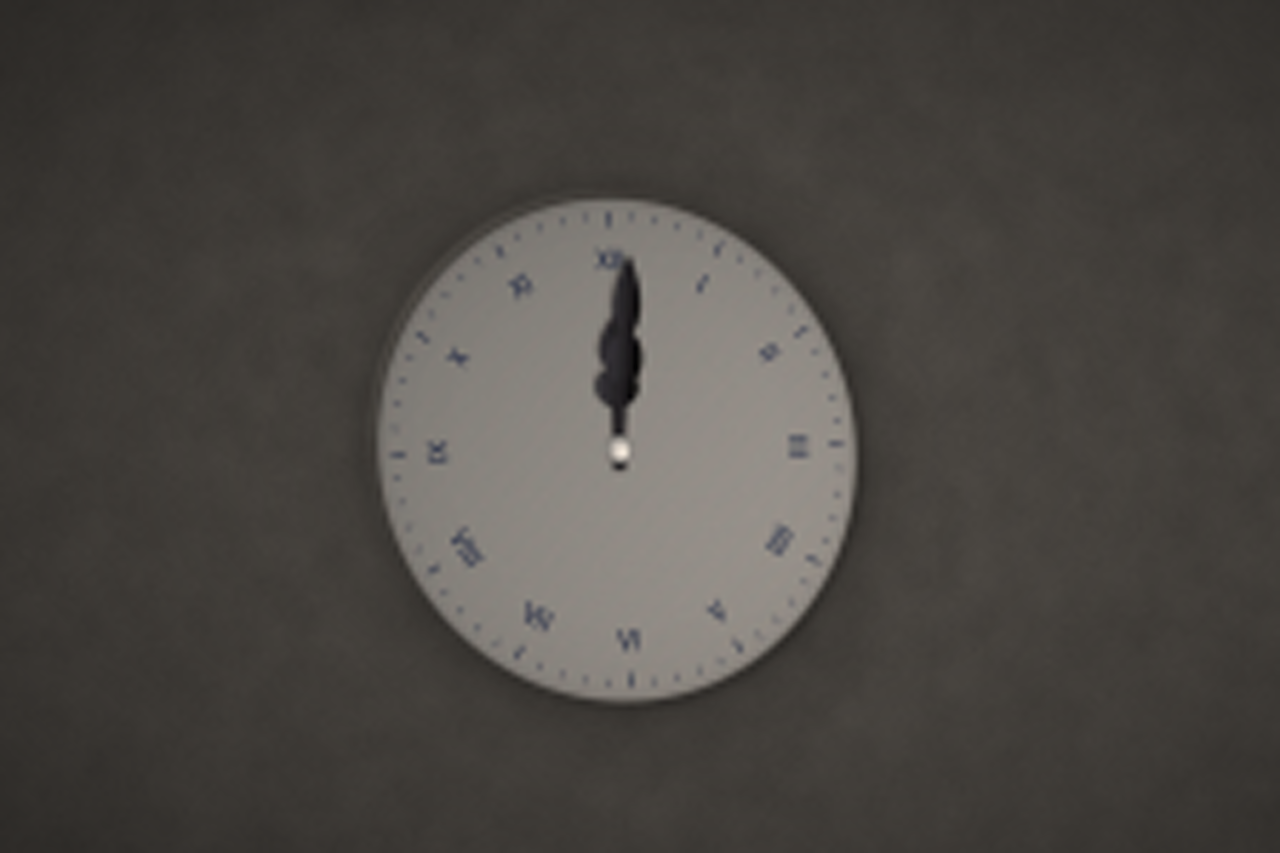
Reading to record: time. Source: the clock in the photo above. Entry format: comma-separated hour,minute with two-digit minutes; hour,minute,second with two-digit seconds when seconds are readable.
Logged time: 12,01
